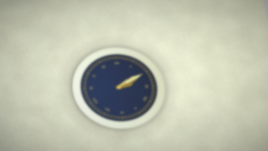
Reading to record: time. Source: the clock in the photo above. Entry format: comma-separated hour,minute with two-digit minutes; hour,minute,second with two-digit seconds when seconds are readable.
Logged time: 2,10
